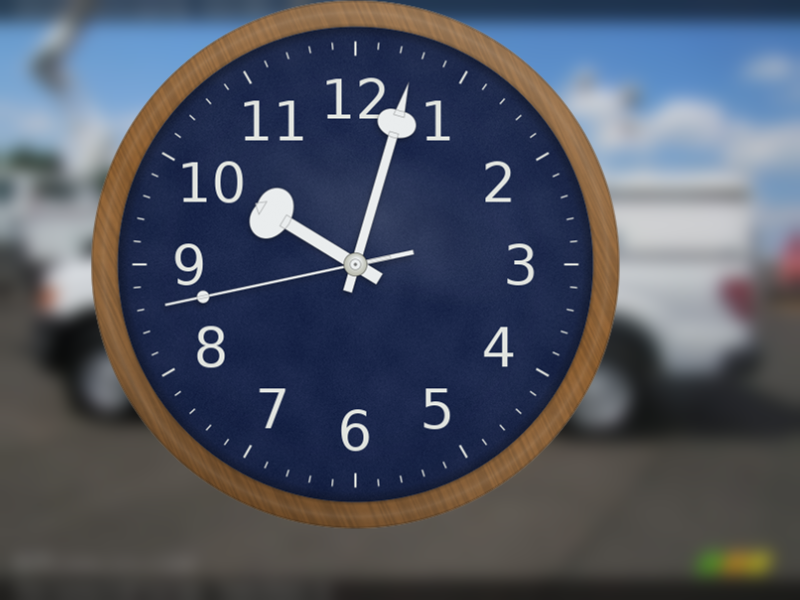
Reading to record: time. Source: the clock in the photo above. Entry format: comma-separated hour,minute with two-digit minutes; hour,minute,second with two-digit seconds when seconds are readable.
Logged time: 10,02,43
